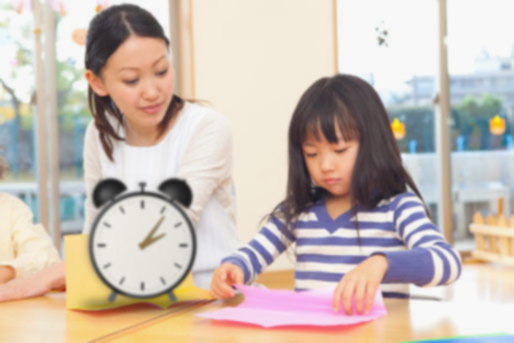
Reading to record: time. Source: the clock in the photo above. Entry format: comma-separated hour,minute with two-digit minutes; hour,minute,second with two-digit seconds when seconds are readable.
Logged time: 2,06
